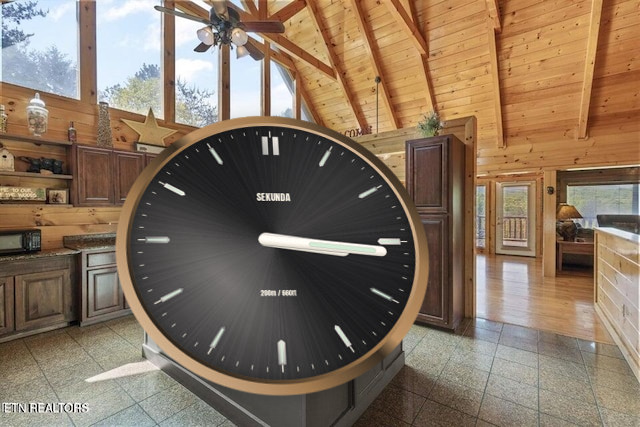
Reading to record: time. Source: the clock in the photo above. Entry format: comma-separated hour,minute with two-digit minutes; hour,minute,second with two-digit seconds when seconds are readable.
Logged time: 3,16
